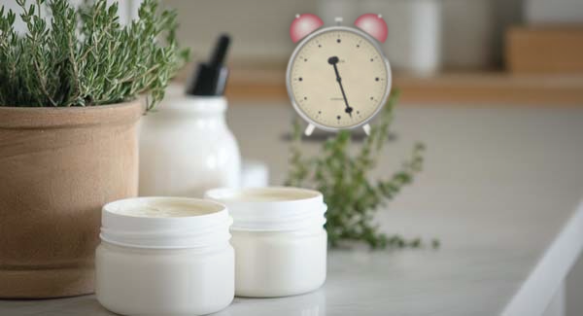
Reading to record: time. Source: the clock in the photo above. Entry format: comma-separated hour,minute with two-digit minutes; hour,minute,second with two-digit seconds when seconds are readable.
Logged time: 11,27
